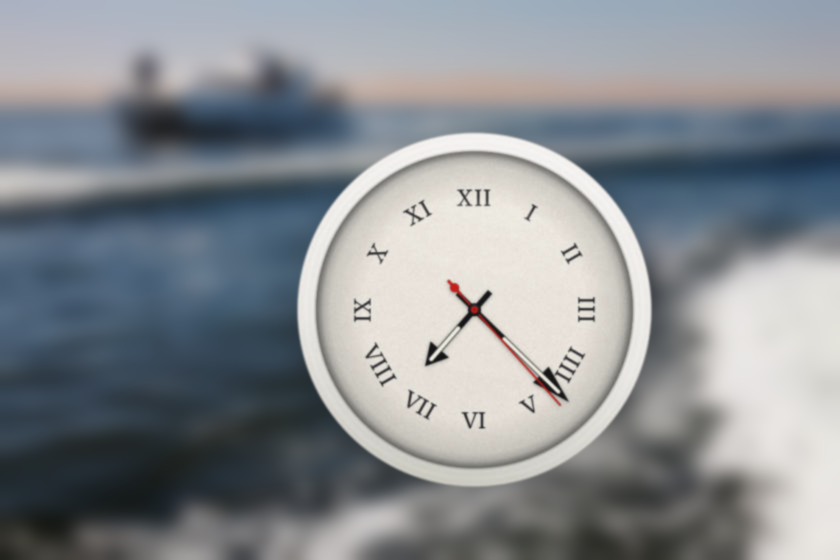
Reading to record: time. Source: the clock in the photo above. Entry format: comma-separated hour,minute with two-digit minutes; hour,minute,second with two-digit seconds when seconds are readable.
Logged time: 7,22,23
